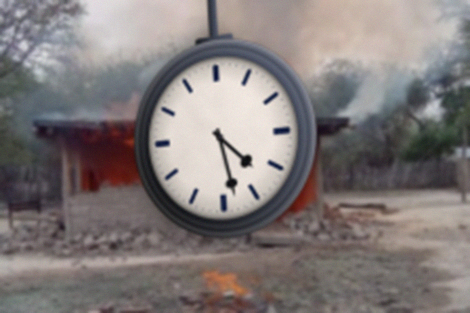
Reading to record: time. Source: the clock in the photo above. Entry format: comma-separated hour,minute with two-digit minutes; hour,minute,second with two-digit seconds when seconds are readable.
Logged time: 4,28
